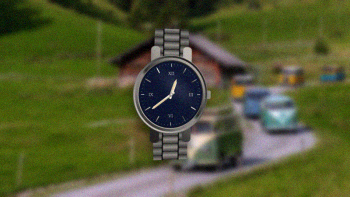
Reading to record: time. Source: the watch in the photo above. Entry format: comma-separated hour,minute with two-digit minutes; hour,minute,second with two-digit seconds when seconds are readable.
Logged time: 12,39
